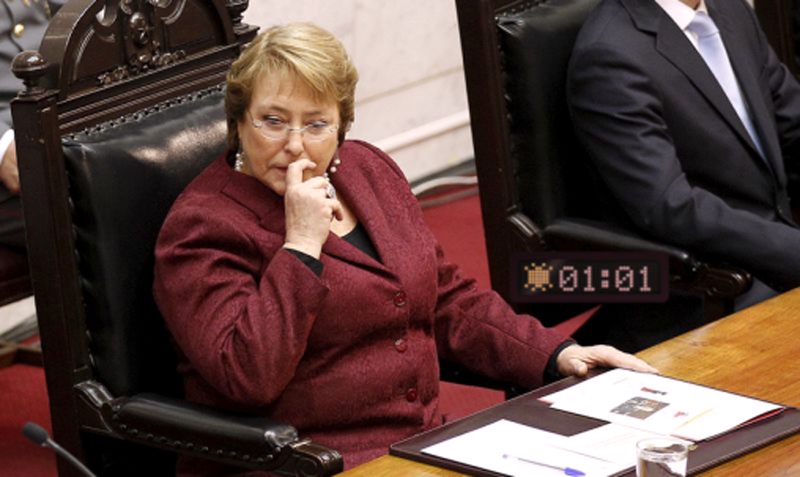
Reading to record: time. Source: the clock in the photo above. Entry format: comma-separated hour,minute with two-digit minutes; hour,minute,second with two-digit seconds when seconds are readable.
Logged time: 1,01
